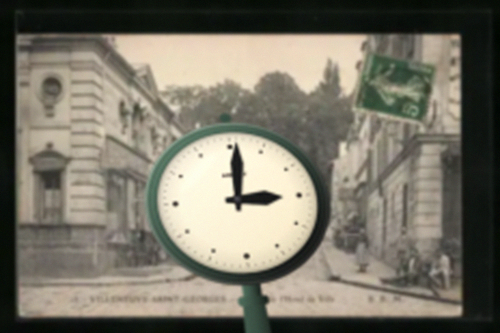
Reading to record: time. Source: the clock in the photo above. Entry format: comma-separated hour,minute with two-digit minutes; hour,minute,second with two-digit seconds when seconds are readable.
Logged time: 3,01
